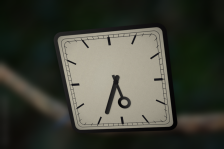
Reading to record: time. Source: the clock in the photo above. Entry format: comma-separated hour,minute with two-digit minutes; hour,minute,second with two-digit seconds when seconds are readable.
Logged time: 5,34
